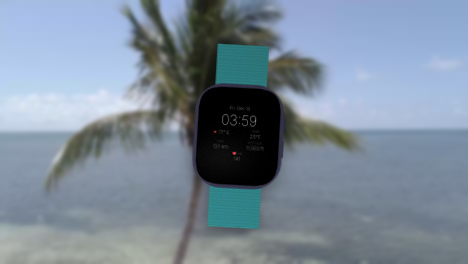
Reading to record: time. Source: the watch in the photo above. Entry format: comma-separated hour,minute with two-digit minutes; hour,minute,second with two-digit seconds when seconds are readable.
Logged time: 3,59
